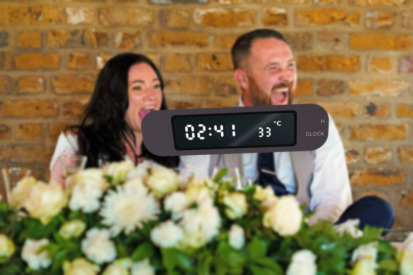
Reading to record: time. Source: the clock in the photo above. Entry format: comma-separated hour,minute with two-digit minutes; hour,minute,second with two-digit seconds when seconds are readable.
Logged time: 2,41
